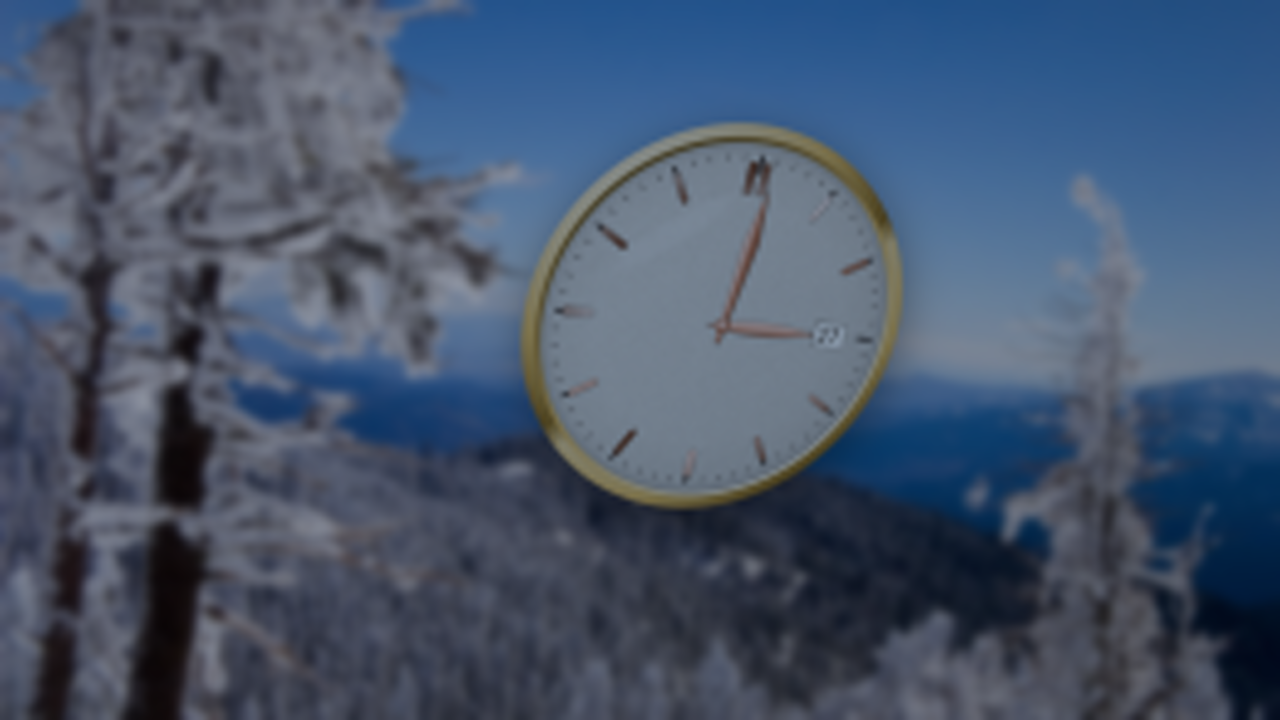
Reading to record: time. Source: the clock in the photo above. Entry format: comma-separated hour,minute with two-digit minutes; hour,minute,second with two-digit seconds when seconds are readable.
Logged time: 3,01
